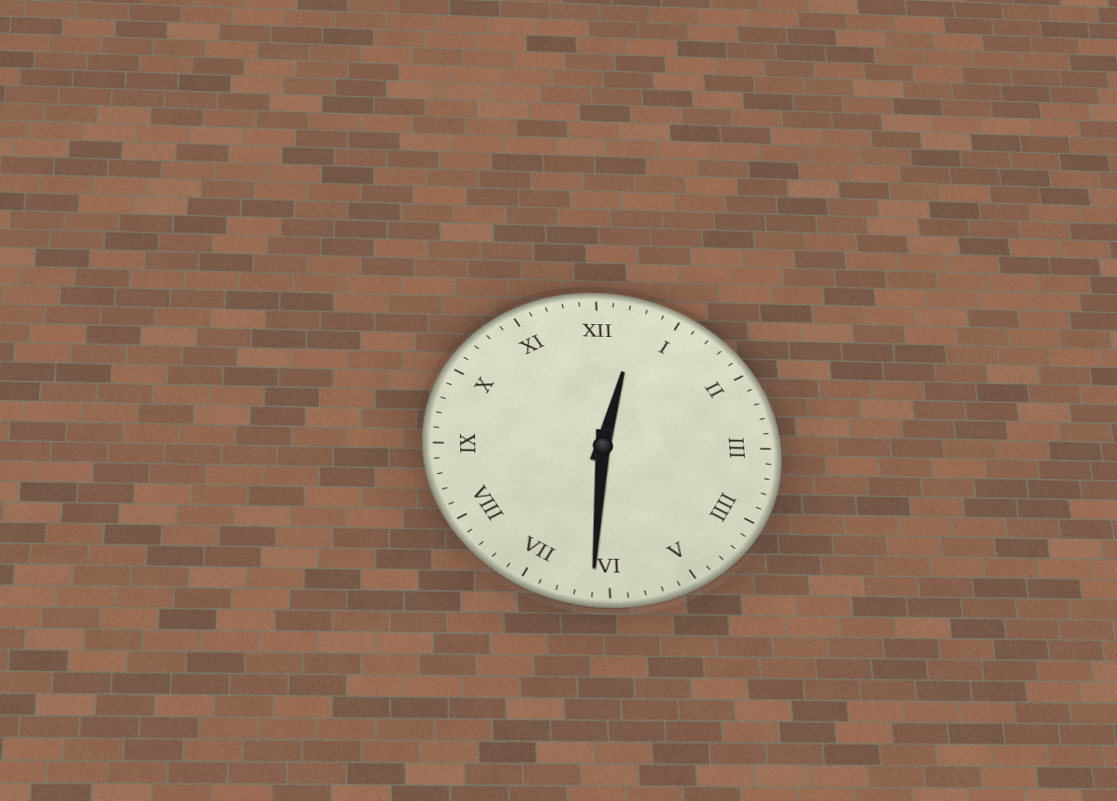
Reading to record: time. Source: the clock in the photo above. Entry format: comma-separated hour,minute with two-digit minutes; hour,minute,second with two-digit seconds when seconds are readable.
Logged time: 12,31
